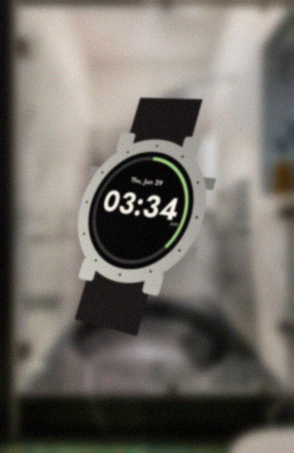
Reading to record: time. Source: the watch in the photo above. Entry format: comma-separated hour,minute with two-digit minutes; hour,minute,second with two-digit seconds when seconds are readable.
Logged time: 3,34
